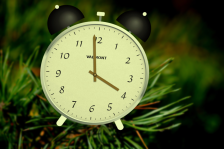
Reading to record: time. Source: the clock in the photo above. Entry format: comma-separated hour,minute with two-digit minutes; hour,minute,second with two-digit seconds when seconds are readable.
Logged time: 3,59
